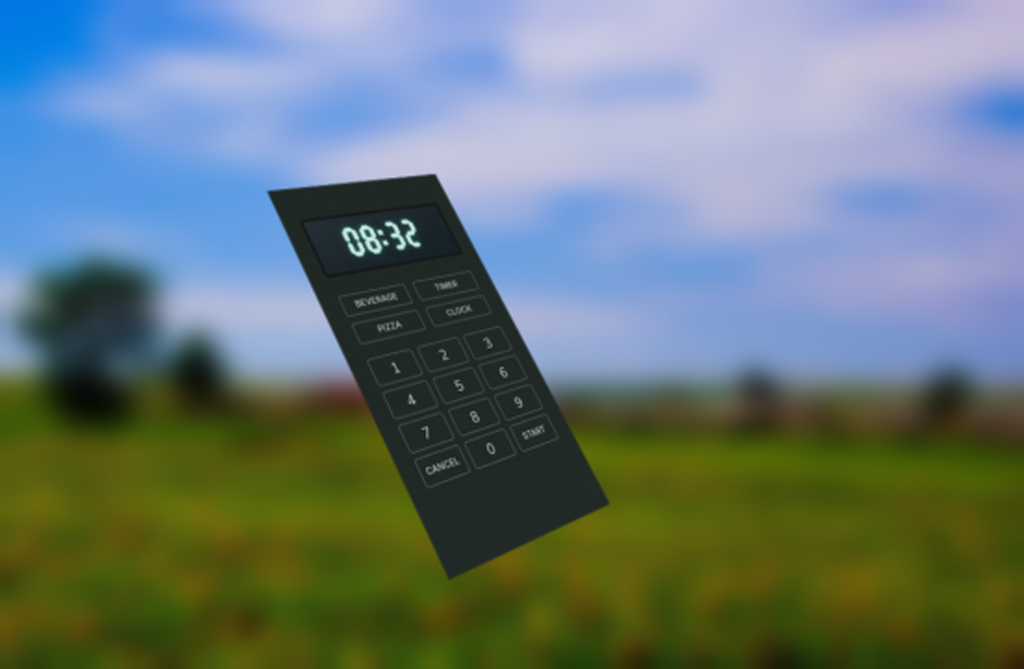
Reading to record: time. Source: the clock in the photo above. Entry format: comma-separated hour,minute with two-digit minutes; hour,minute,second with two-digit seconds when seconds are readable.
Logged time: 8,32
